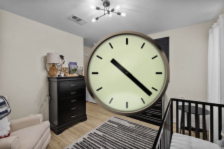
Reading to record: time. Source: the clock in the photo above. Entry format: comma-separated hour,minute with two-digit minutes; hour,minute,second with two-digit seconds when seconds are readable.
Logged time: 10,22
